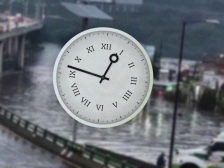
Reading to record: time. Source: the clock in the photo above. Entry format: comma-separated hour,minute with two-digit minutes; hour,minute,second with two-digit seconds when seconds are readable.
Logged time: 12,47
